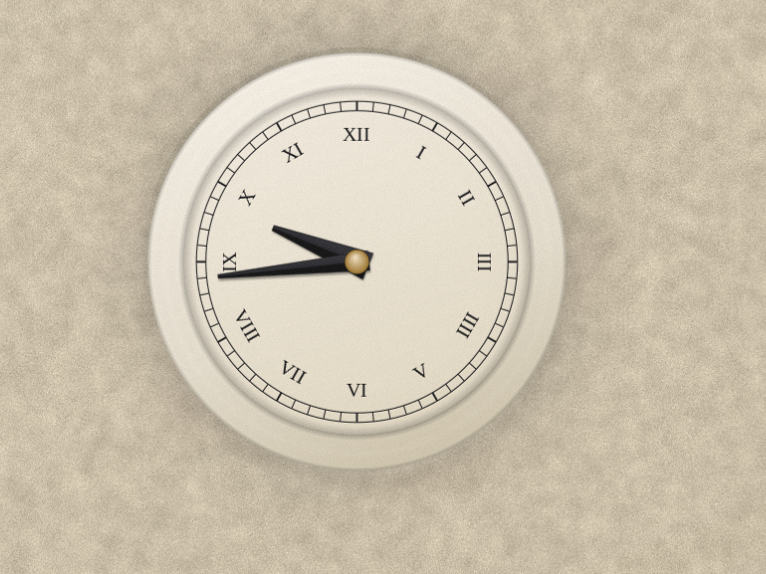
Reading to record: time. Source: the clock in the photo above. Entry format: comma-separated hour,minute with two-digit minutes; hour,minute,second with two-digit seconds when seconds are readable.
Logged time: 9,44
